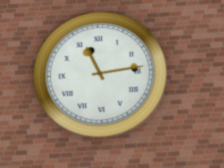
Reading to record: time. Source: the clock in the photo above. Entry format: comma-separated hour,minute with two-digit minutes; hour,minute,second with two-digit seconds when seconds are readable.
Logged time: 11,14
